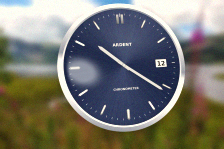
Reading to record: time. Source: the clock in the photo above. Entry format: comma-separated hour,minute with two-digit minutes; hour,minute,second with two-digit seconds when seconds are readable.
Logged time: 10,21
